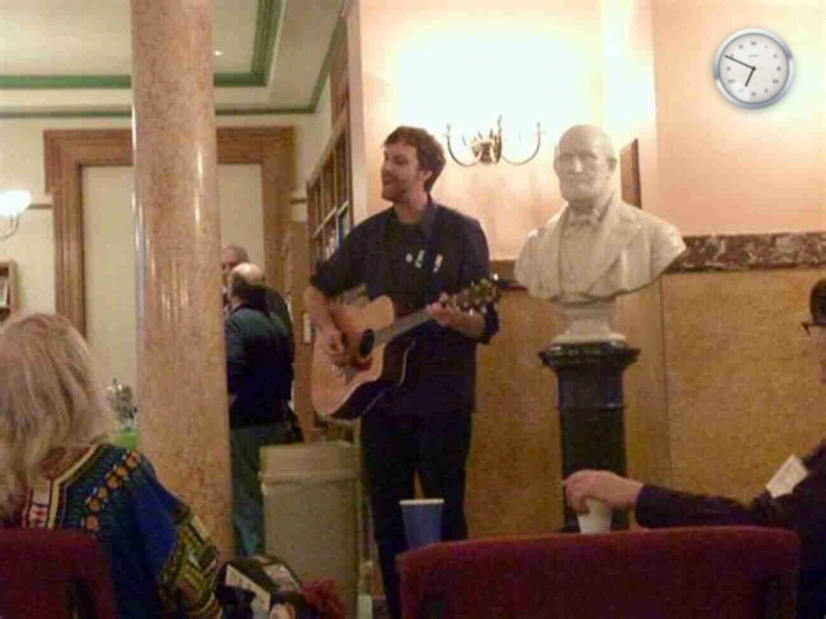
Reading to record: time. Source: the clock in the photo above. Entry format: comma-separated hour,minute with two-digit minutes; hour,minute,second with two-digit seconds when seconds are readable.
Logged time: 6,49
